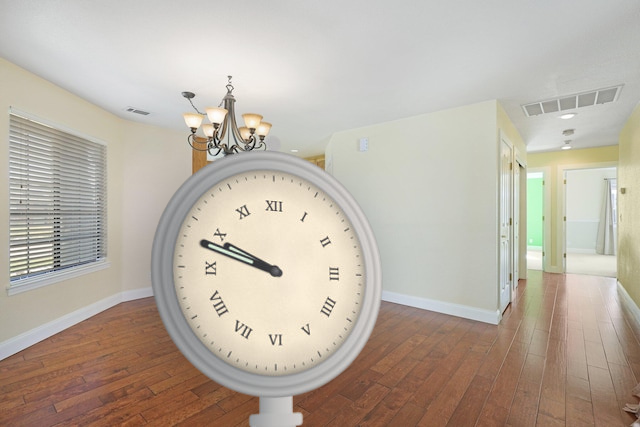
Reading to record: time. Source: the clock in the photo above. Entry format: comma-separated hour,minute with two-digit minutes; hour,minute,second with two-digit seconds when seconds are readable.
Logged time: 9,48
